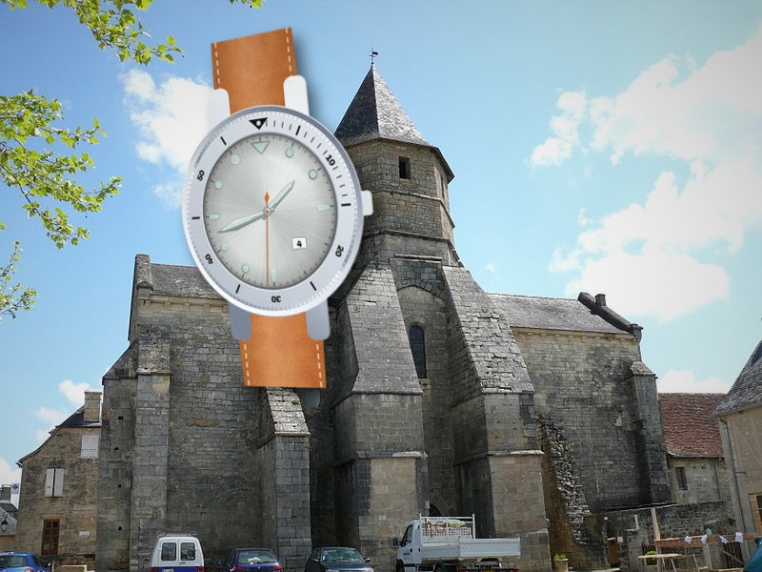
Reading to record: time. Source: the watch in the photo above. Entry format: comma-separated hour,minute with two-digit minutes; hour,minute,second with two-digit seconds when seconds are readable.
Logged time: 1,42,31
